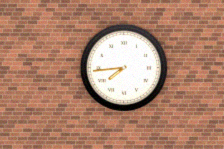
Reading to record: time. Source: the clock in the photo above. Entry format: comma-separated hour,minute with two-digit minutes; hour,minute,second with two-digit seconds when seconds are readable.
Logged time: 7,44
